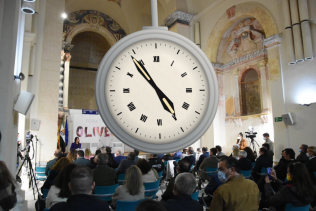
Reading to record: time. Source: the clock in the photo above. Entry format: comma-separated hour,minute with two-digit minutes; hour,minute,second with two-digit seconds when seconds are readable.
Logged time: 4,54
